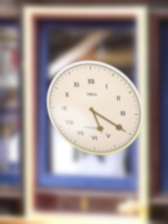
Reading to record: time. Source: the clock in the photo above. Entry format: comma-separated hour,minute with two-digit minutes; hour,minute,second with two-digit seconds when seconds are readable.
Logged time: 5,20
